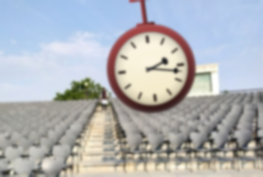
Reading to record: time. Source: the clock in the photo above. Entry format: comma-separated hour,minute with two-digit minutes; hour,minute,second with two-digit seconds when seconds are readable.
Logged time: 2,17
